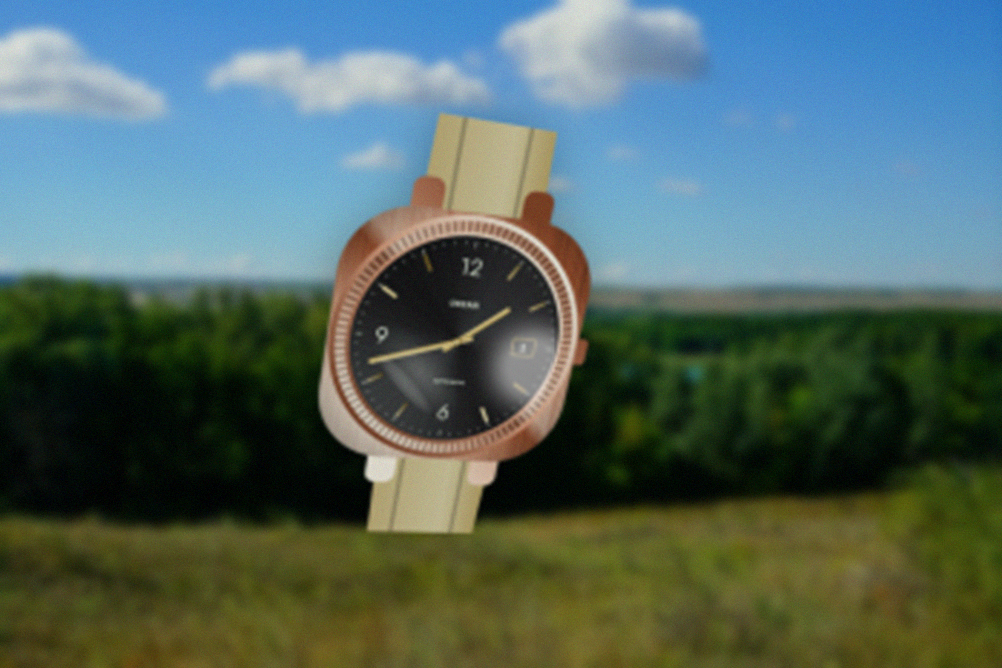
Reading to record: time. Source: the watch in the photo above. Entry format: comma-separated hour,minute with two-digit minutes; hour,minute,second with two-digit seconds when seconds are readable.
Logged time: 1,42
